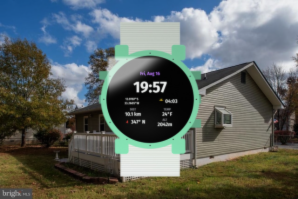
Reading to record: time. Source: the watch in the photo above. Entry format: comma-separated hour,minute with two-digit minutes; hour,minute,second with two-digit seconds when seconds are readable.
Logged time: 19,57
